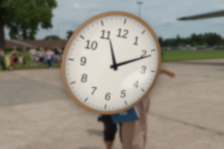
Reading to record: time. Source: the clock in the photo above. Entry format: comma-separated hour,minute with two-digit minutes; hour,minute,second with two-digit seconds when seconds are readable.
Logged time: 11,11
